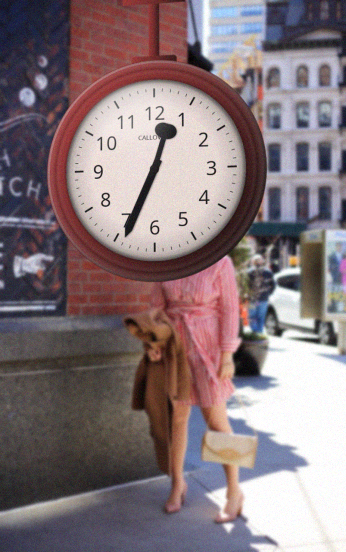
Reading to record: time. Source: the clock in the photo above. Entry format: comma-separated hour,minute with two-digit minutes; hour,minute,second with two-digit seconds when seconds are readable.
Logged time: 12,34
